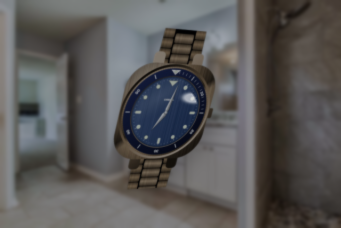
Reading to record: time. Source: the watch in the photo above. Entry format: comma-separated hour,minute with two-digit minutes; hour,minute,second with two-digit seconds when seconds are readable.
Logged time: 7,02
